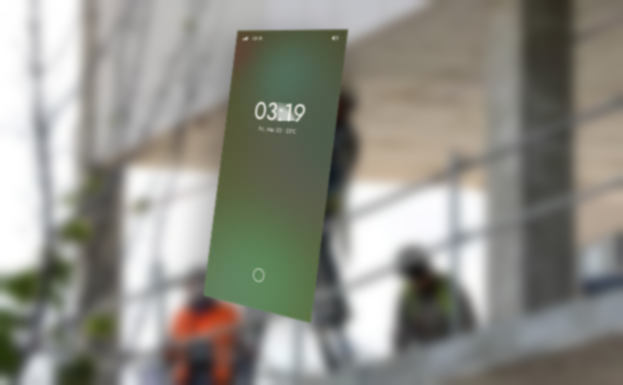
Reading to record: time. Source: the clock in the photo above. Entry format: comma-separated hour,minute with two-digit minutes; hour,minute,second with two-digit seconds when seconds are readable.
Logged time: 3,19
